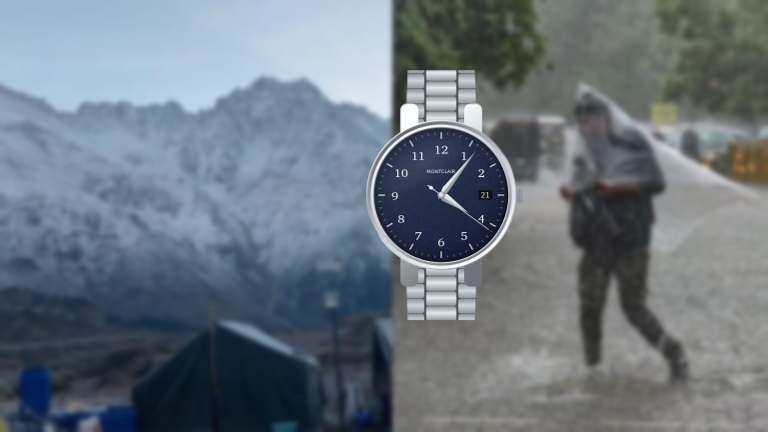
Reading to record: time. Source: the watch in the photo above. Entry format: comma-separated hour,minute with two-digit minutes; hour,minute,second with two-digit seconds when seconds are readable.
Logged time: 4,06,21
